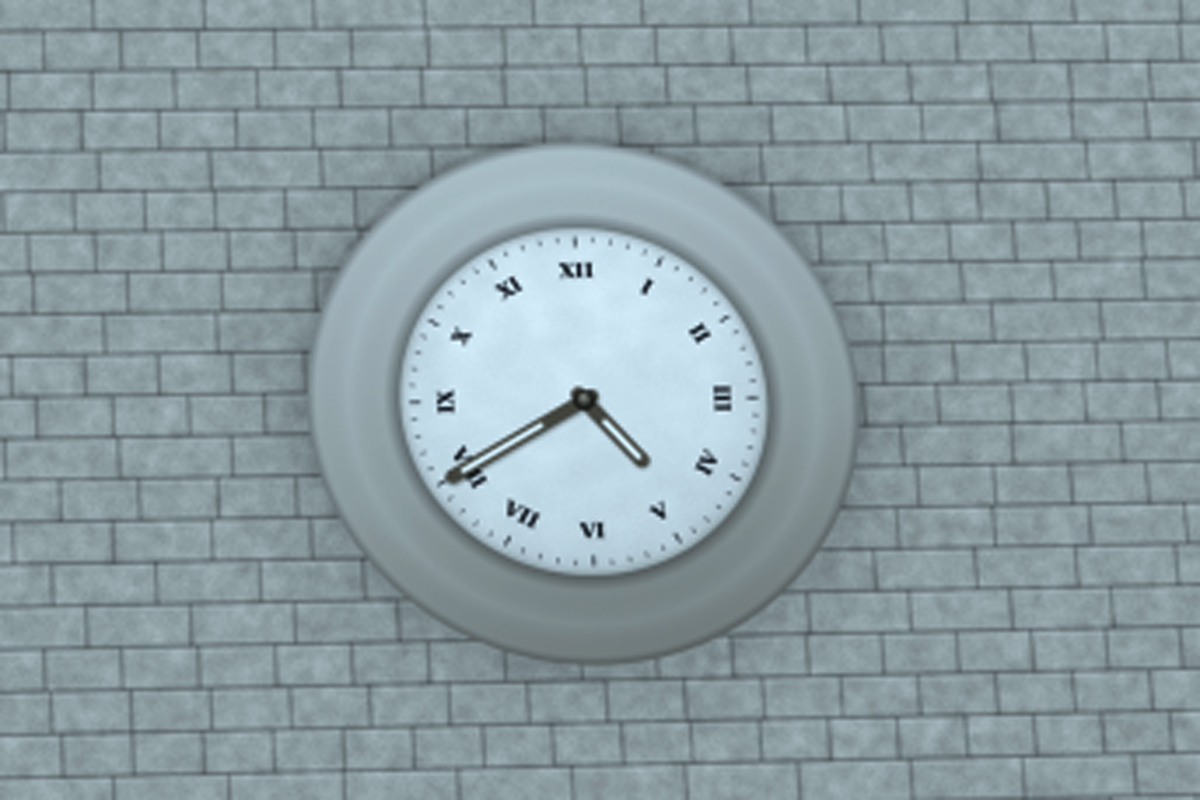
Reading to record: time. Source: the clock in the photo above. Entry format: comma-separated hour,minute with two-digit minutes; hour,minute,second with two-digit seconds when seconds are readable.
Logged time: 4,40
